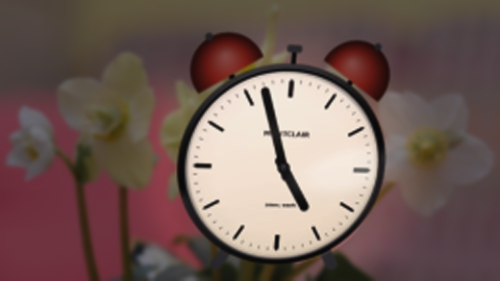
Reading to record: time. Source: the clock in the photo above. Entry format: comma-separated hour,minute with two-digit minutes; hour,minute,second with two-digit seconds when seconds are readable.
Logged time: 4,57
